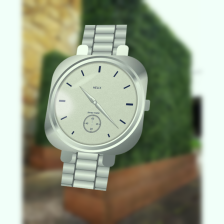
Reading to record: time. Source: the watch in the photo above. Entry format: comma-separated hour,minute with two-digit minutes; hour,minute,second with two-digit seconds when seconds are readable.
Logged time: 10,22
